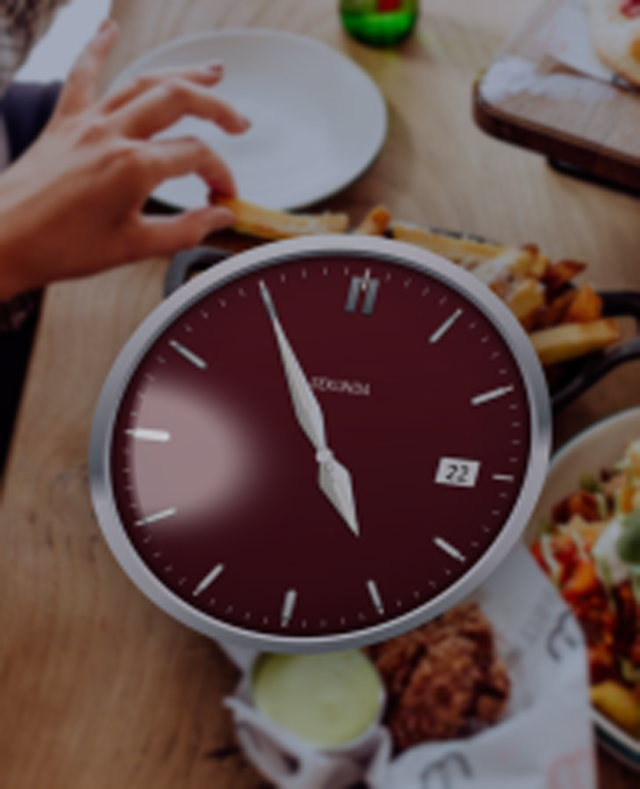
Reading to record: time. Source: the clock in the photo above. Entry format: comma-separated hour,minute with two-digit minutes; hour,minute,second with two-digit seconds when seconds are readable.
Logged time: 4,55
